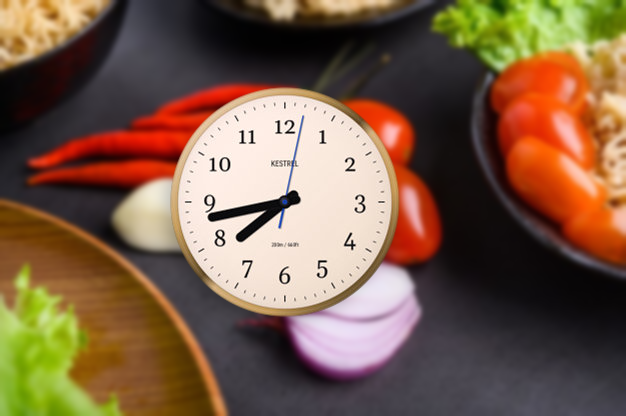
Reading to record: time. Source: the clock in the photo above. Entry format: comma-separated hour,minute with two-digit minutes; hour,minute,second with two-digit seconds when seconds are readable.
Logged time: 7,43,02
